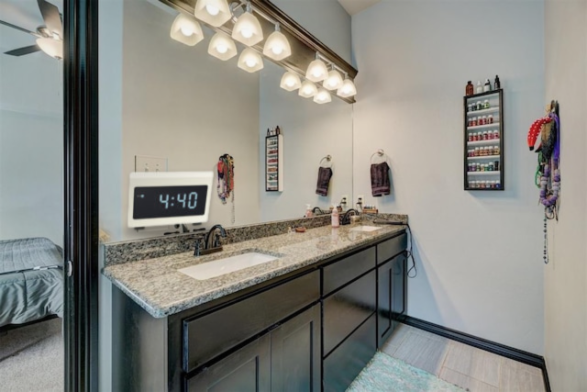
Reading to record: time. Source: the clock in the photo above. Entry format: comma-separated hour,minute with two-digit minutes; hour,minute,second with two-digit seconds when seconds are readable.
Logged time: 4,40
